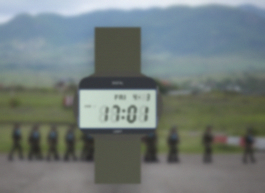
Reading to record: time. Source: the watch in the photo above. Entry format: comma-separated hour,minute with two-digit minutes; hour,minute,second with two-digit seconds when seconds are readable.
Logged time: 17,01
